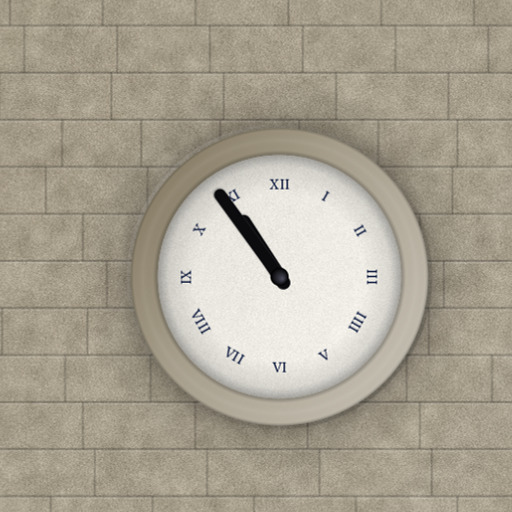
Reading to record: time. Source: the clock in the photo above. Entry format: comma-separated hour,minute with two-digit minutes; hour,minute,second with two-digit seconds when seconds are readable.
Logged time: 10,54
